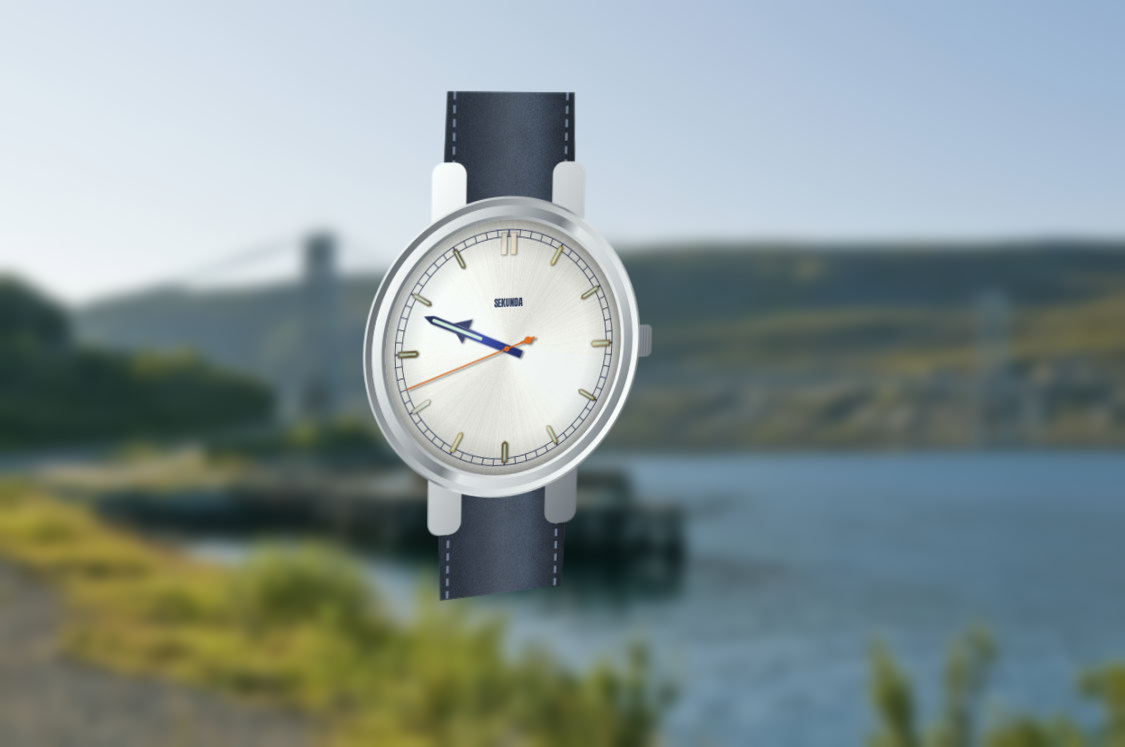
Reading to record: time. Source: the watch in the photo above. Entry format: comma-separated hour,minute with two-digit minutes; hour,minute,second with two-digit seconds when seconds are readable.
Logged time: 9,48,42
